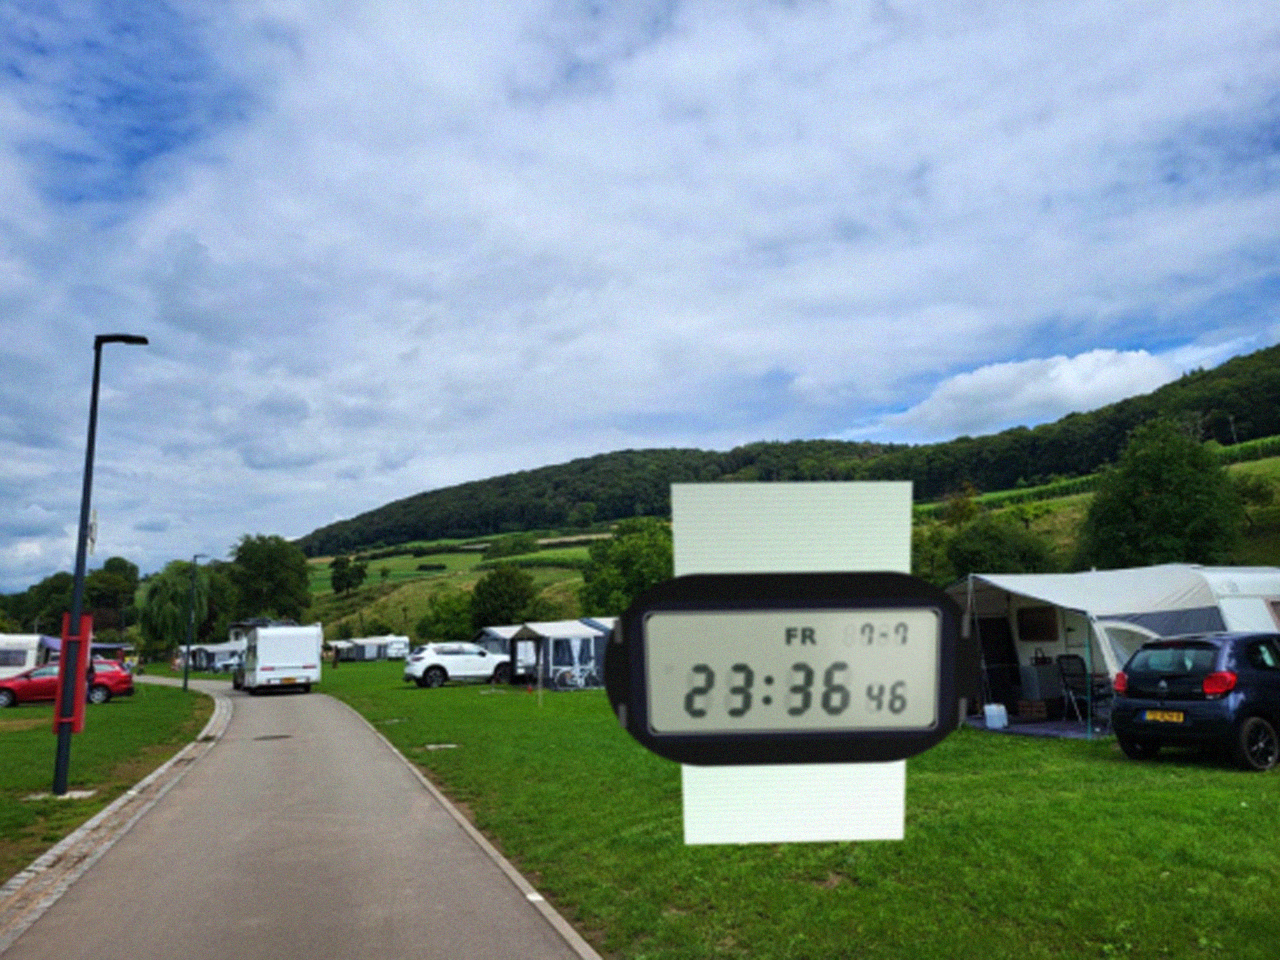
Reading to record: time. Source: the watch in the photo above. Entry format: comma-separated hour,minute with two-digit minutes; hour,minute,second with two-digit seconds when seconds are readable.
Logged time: 23,36,46
